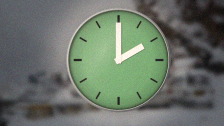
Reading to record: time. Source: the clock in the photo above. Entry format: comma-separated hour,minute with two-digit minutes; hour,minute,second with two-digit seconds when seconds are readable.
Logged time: 2,00
